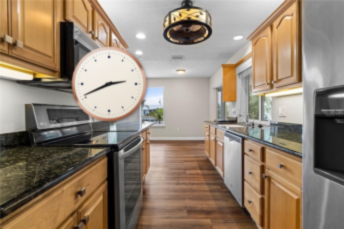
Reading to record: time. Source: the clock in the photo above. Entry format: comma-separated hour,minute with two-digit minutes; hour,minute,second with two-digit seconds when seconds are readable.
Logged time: 2,41
